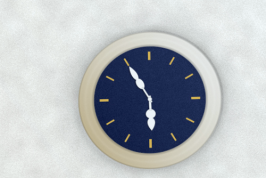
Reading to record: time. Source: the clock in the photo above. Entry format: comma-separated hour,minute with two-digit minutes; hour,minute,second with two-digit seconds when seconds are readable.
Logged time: 5,55
